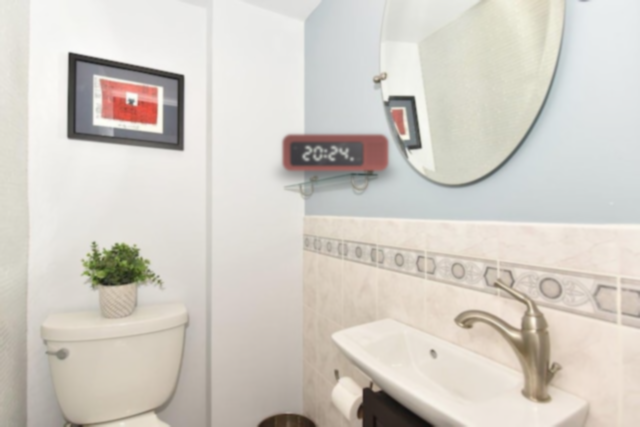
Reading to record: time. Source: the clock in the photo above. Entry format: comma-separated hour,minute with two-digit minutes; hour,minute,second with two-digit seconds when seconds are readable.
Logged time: 20,24
